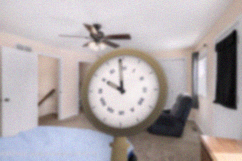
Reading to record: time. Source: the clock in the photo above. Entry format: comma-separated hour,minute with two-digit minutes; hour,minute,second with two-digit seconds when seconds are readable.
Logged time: 9,59
